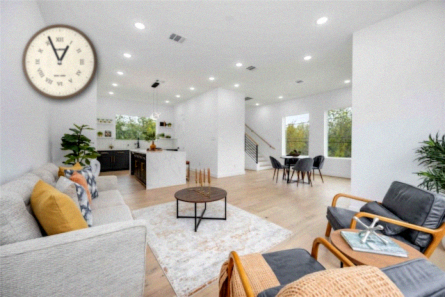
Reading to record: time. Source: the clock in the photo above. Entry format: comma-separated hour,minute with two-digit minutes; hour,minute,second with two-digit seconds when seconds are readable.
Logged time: 12,56
